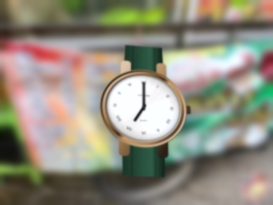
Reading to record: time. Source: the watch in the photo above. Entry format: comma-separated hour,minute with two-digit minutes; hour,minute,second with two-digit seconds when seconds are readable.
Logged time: 7,00
